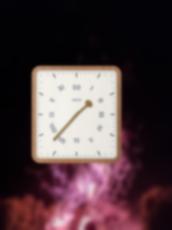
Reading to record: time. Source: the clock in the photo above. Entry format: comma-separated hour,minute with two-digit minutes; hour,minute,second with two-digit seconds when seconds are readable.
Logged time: 1,37
